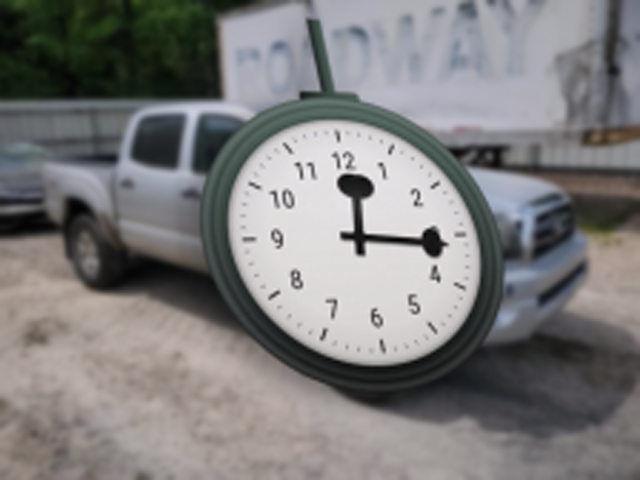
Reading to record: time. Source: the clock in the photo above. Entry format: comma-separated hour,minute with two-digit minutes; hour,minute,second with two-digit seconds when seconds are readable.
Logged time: 12,16
